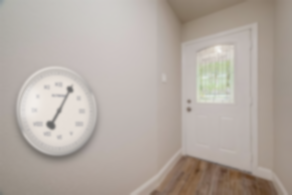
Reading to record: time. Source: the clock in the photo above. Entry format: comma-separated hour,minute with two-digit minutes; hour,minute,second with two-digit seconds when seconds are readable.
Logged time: 7,05
